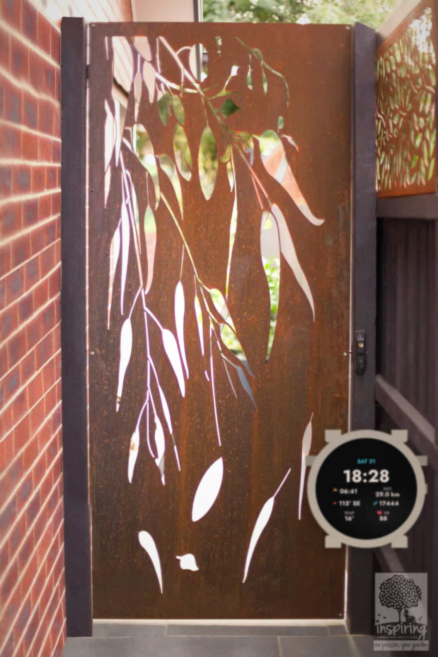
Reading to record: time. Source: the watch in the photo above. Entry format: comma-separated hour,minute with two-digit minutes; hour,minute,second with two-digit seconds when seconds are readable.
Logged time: 18,28
